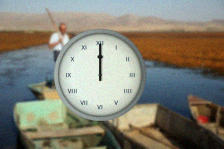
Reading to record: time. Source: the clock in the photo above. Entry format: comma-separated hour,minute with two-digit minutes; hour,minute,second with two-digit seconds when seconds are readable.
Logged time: 12,00
